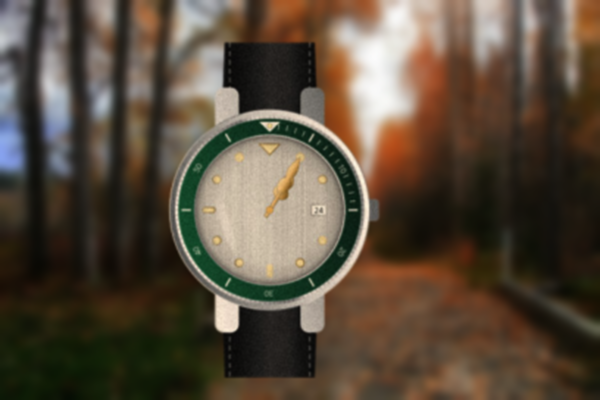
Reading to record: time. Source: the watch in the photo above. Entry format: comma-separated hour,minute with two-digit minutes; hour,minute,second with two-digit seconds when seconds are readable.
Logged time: 1,05
